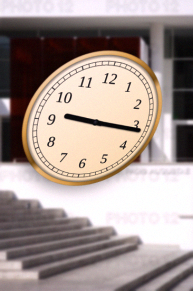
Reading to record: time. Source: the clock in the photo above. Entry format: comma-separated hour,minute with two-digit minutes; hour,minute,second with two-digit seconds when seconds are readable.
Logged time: 9,16
